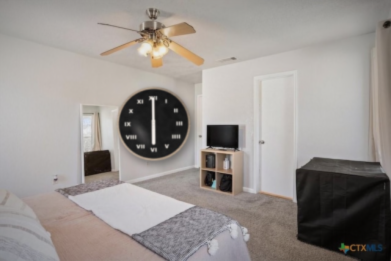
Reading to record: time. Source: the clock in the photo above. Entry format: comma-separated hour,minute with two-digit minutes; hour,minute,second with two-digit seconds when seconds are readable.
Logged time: 6,00
